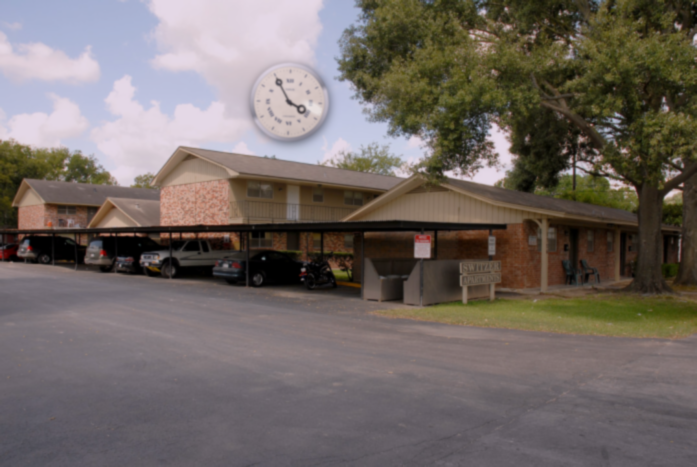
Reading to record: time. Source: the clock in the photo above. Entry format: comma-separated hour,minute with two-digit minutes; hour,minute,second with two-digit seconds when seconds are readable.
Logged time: 3,55
